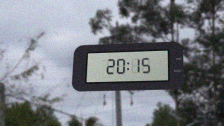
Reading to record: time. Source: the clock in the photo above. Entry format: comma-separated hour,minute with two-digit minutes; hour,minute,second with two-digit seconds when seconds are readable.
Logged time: 20,15
